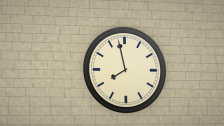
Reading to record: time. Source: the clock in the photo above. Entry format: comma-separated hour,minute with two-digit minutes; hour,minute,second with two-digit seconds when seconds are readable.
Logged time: 7,58
